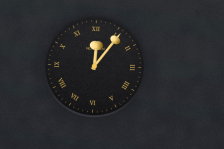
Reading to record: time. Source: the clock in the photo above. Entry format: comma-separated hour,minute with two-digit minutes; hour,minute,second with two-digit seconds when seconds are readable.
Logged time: 12,06
